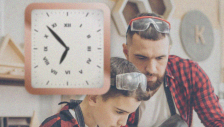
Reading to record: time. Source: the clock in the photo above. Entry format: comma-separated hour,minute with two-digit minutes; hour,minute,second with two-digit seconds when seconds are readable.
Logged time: 6,53
